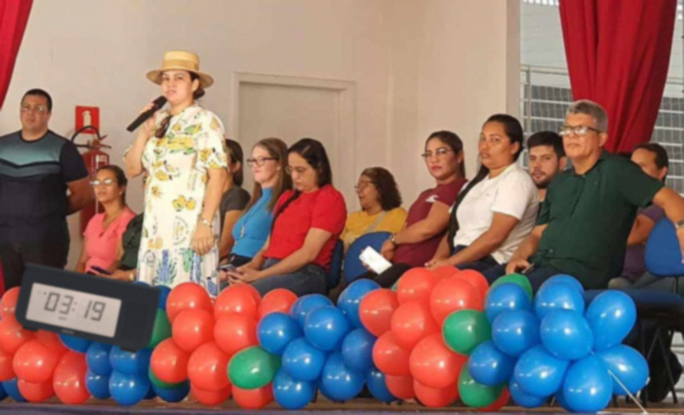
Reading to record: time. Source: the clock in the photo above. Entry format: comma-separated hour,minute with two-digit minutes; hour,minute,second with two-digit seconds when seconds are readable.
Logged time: 3,19
